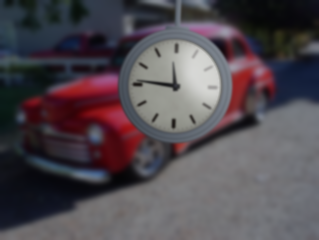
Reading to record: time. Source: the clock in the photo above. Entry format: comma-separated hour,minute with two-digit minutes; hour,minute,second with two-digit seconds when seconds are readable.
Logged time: 11,46
